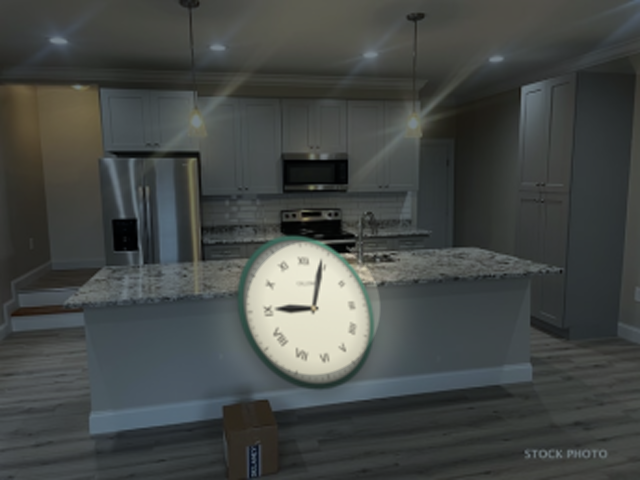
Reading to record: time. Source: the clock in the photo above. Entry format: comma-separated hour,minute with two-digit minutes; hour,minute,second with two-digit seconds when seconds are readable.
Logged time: 9,04
